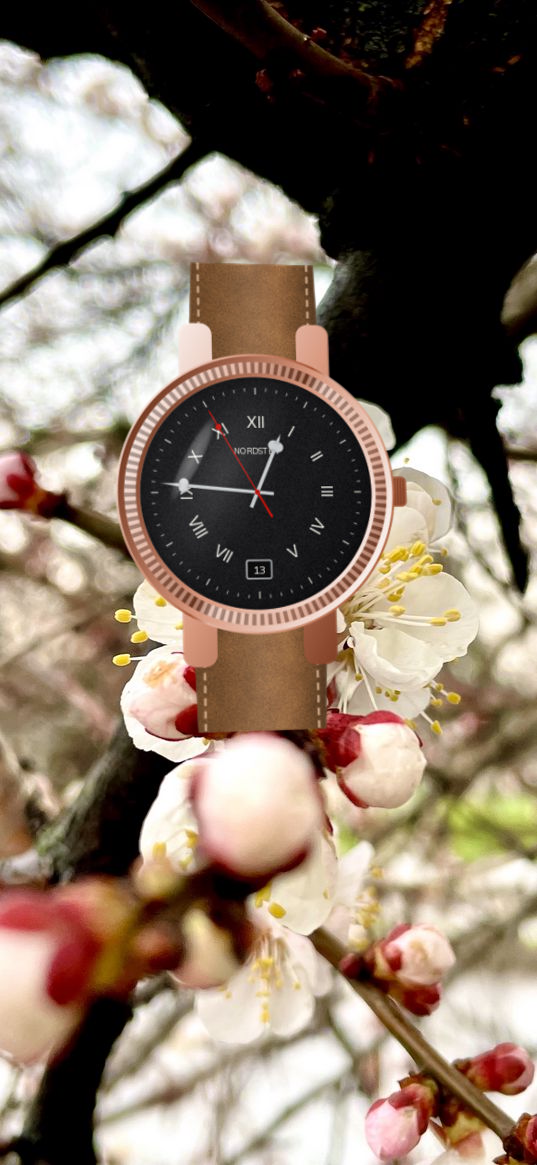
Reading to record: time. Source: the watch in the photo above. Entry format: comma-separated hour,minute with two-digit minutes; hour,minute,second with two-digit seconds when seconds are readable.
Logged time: 12,45,55
